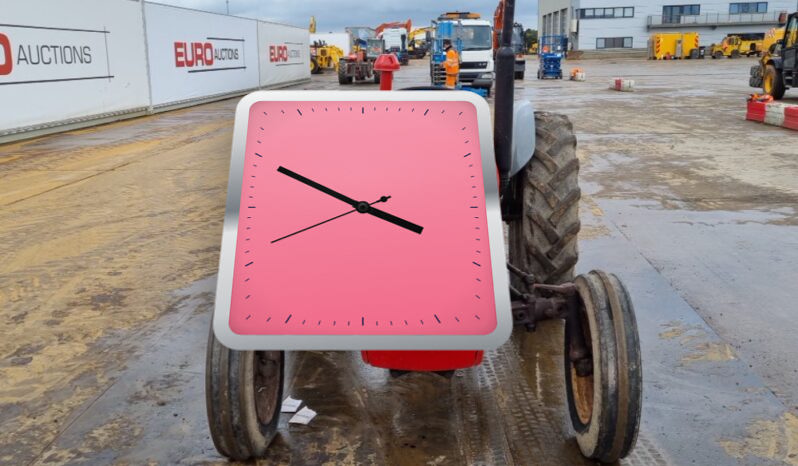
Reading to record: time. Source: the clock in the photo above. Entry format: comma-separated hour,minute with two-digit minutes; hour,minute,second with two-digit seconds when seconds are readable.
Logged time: 3,49,41
